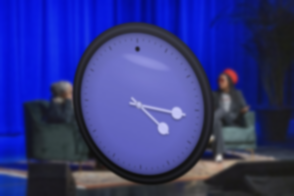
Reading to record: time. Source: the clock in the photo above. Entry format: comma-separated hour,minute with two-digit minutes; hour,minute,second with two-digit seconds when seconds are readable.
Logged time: 4,16
